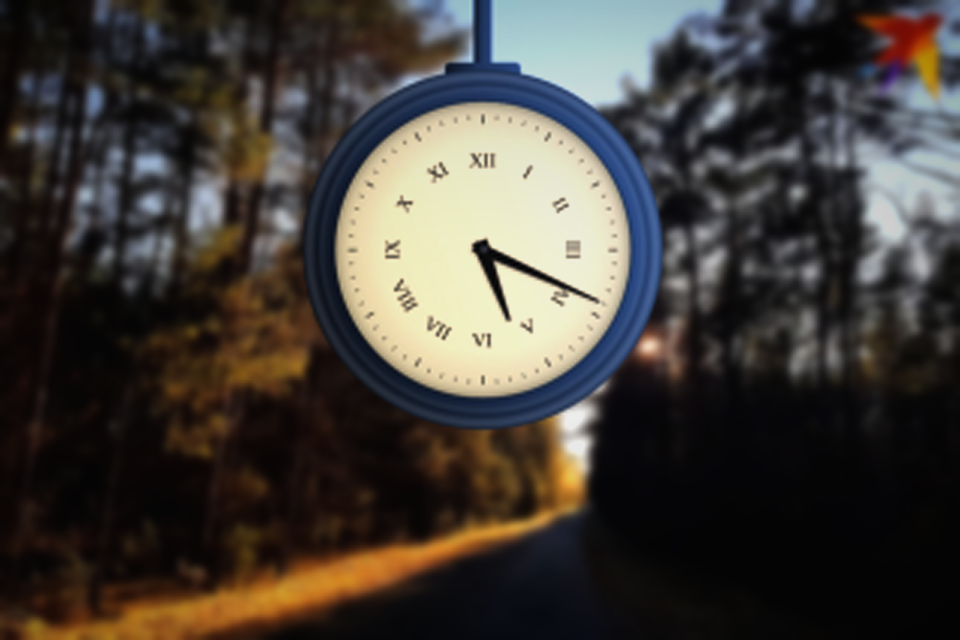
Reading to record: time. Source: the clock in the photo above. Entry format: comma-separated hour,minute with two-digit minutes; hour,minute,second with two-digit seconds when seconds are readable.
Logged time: 5,19
